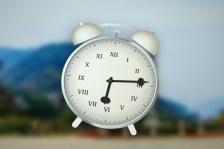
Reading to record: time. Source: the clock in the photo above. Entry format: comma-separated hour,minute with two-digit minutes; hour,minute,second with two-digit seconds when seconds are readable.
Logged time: 6,14
